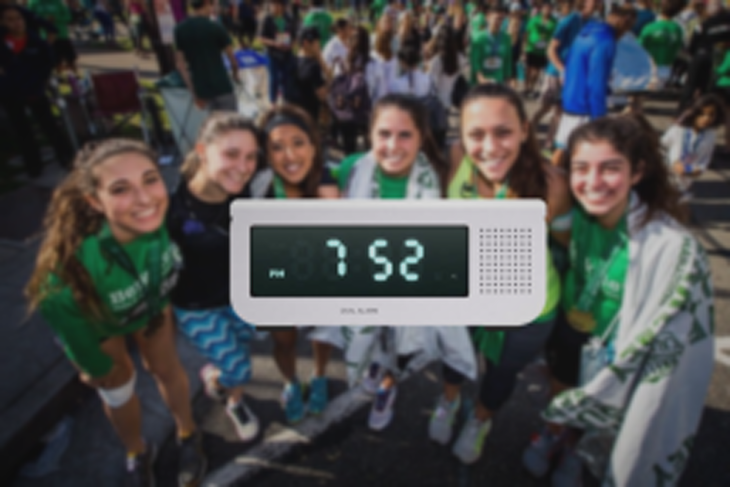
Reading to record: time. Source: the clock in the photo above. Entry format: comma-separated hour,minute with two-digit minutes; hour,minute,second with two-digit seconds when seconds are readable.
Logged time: 7,52
